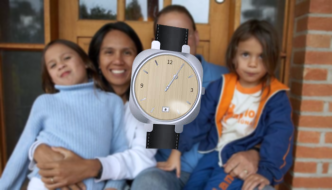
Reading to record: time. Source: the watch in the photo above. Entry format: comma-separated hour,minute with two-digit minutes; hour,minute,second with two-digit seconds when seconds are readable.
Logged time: 1,05
